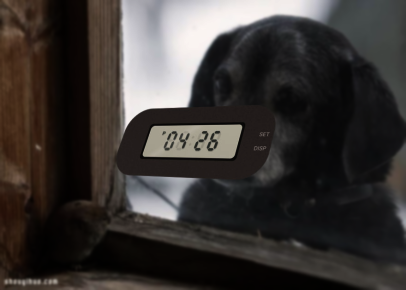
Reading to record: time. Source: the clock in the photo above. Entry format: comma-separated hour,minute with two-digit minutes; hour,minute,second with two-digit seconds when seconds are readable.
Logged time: 4,26
